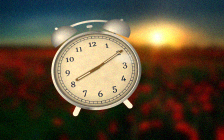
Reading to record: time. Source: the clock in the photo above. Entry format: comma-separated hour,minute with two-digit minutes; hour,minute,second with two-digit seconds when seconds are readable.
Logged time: 8,10
